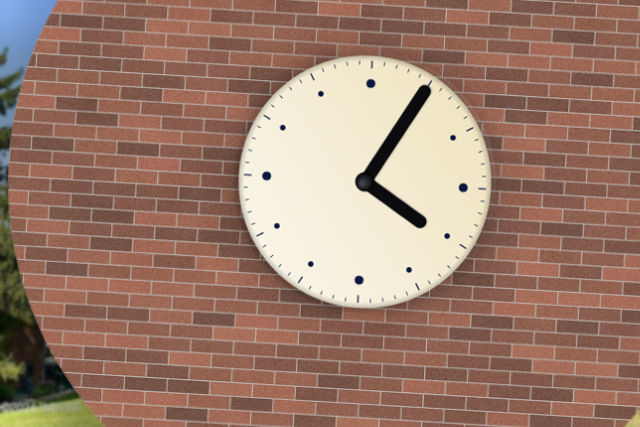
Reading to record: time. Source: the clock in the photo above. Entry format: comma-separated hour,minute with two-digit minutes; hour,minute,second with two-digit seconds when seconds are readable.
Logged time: 4,05
